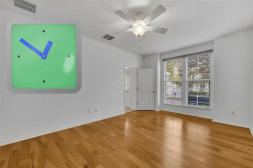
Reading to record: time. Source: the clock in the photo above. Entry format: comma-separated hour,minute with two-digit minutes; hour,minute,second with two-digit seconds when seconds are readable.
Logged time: 12,51
